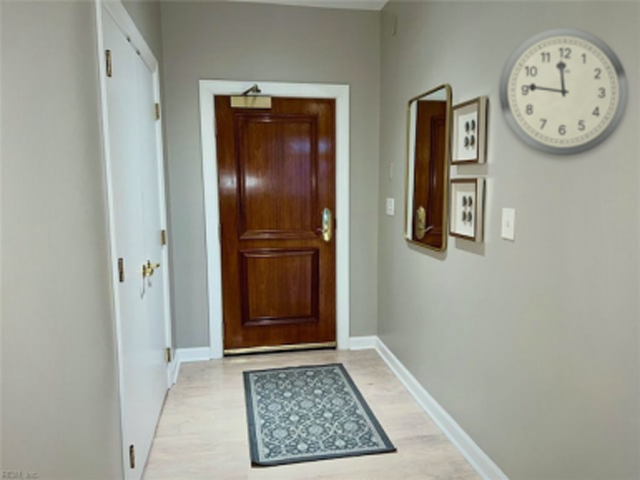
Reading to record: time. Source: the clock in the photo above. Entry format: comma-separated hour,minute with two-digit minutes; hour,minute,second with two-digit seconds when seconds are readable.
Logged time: 11,46
